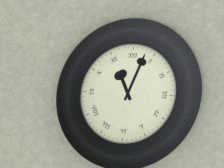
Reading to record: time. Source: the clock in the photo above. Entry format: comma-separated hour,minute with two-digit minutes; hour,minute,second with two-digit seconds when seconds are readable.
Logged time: 11,03
